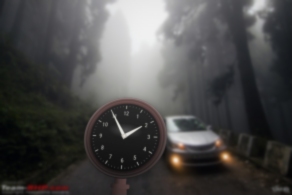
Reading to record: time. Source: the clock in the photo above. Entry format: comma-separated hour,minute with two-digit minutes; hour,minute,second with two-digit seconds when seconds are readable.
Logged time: 1,55
